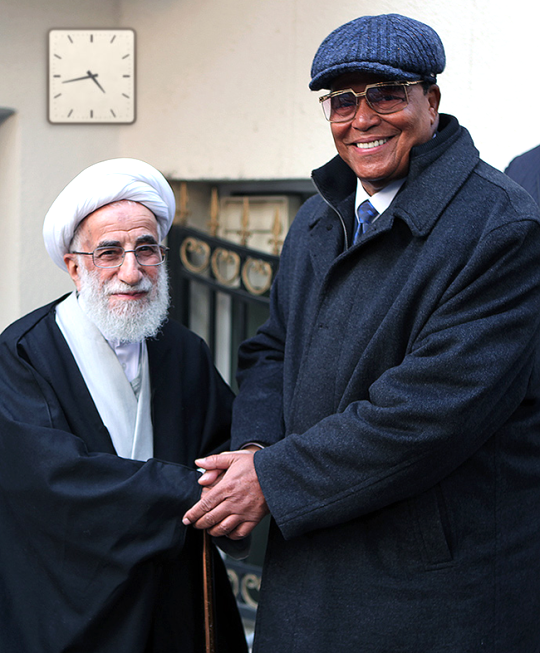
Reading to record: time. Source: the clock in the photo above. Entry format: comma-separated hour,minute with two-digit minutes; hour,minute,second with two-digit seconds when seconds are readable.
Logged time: 4,43
